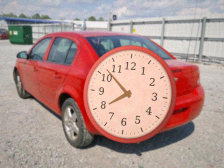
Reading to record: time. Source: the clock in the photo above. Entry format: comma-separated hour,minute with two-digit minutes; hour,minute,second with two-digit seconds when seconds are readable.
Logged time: 7,52
